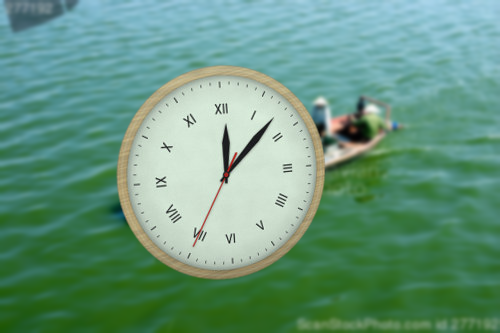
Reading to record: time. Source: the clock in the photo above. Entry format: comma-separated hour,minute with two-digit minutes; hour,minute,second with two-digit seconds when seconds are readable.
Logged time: 12,07,35
